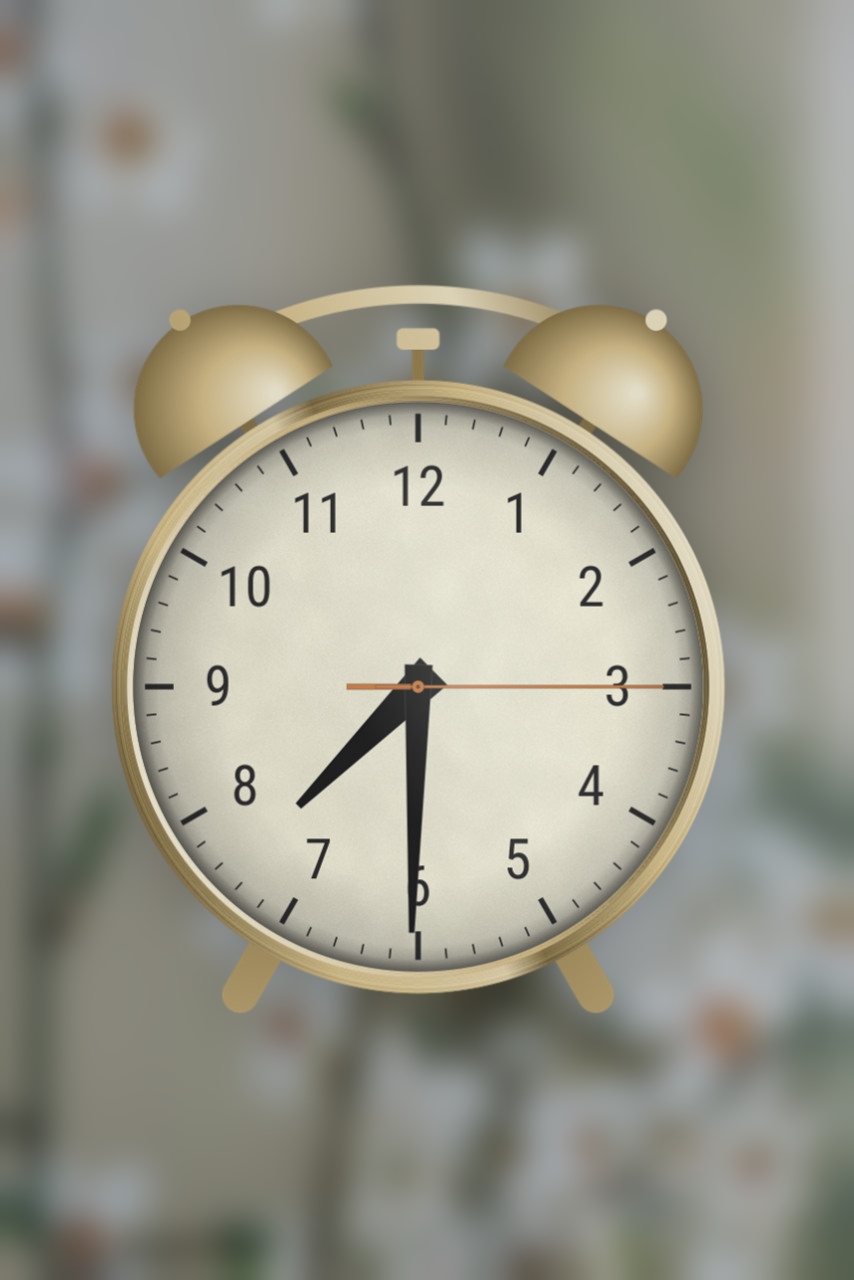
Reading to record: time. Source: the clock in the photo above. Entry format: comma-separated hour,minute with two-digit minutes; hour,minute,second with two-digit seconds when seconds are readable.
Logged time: 7,30,15
